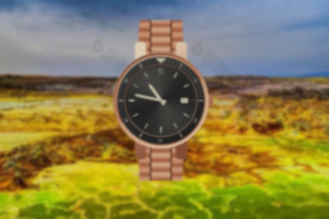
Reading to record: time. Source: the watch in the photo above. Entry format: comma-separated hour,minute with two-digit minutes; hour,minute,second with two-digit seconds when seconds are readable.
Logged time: 10,47
